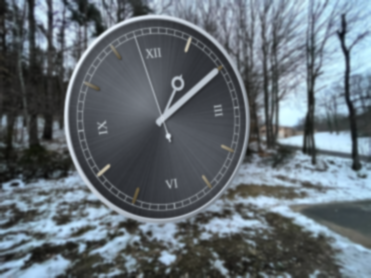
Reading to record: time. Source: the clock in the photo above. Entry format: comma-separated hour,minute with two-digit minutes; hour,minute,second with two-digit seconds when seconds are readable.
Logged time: 1,09,58
